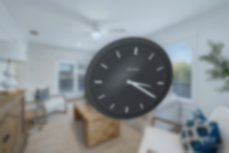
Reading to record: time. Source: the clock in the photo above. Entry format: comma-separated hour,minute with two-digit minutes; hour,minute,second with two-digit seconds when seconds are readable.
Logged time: 3,20
